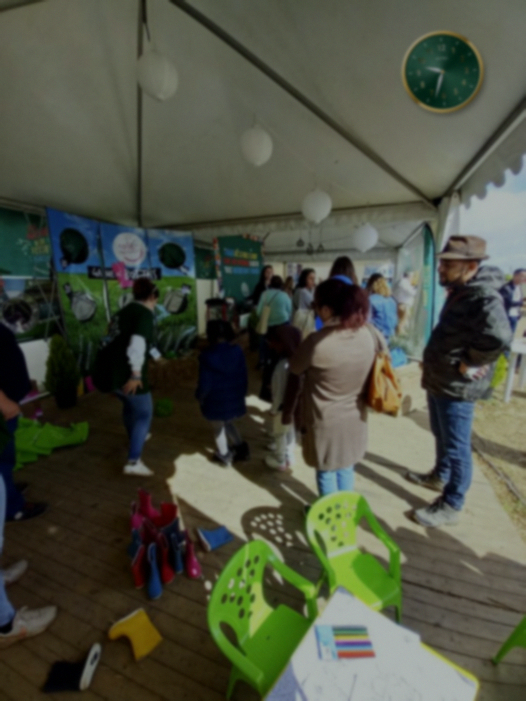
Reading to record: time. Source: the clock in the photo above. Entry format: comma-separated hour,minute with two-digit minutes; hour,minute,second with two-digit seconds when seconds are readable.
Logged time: 9,33
